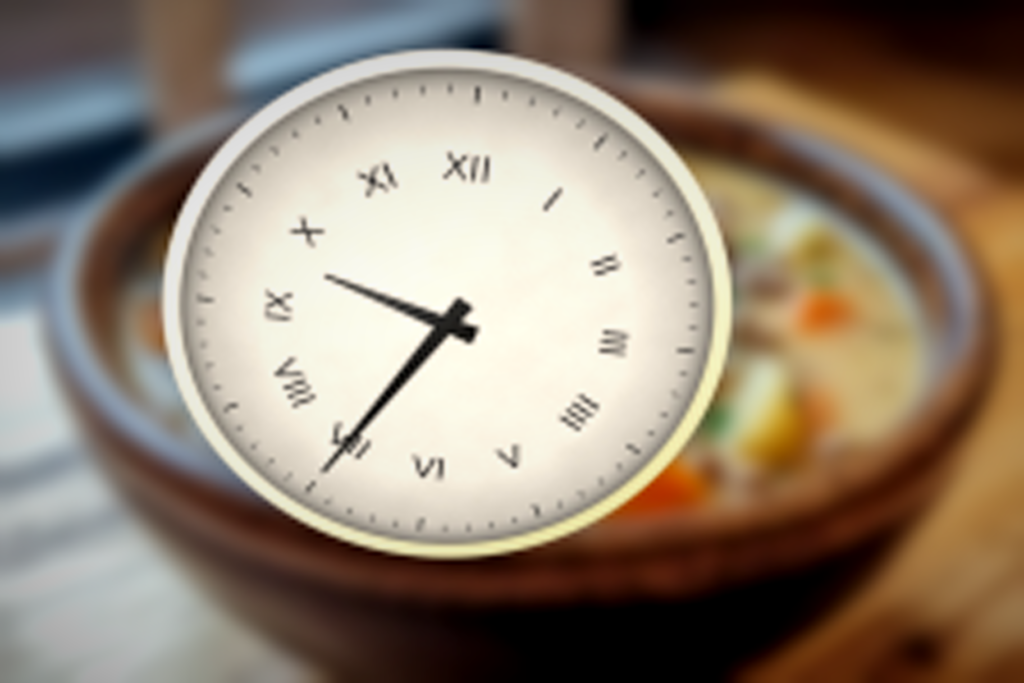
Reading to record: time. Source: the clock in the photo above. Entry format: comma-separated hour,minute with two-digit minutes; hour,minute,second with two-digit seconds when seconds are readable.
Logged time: 9,35
